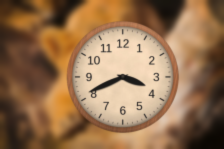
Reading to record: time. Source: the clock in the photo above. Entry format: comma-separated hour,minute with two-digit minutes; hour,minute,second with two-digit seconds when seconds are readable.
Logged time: 3,41
